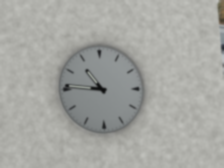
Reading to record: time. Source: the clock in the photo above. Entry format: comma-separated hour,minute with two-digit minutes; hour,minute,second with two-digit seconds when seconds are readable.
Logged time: 10,46
